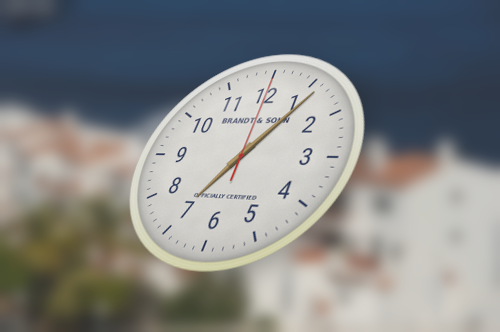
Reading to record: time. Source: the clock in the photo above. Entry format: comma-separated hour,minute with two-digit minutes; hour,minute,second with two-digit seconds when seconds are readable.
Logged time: 7,06,00
